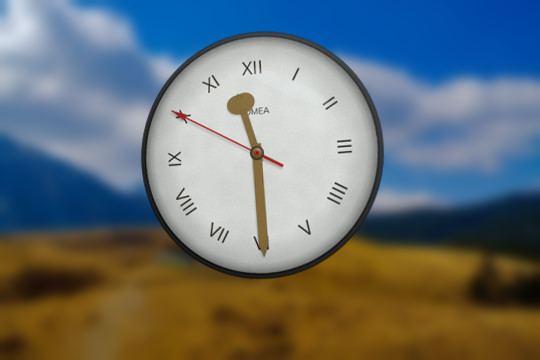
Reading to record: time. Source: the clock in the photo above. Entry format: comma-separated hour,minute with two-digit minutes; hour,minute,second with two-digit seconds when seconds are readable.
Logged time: 11,29,50
